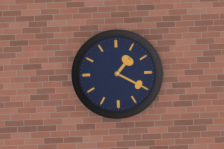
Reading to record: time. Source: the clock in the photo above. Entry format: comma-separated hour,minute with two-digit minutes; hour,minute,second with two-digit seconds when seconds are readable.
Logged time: 1,20
